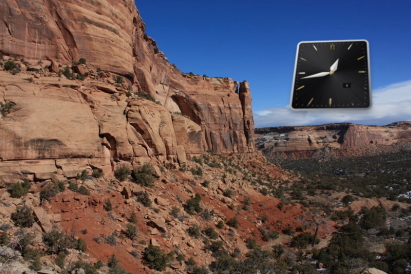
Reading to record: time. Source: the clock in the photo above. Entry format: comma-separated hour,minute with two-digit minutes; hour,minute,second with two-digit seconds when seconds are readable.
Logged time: 12,43
